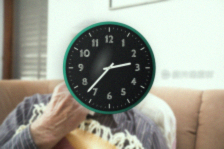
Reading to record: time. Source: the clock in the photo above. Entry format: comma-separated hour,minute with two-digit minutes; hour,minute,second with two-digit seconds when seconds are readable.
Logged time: 2,37
